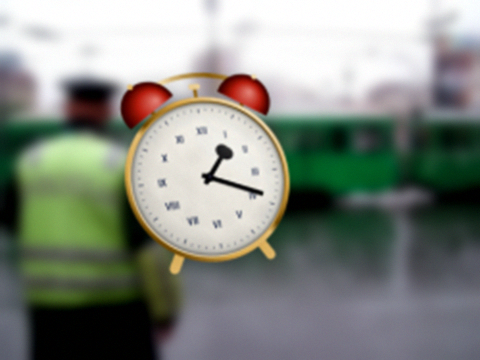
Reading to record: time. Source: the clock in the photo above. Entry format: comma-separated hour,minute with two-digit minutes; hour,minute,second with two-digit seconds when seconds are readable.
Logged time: 1,19
